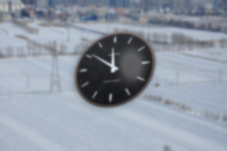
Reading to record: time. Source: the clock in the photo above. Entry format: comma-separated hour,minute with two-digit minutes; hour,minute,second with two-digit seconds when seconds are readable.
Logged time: 11,51
